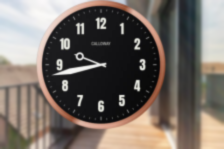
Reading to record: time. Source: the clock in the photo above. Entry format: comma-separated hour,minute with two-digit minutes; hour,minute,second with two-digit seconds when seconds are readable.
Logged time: 9,43
